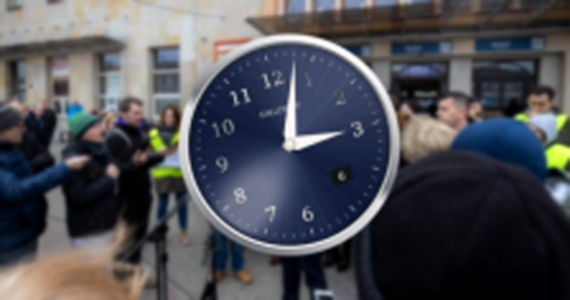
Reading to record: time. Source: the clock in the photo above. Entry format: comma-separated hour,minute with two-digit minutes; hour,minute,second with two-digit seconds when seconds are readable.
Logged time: 3,03
